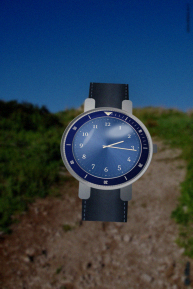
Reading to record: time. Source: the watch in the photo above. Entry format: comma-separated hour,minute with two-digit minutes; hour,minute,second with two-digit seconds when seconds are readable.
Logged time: 2,16
